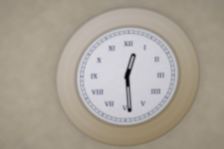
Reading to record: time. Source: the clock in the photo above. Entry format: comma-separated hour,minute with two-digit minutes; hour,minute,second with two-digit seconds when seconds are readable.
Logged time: 12,29
